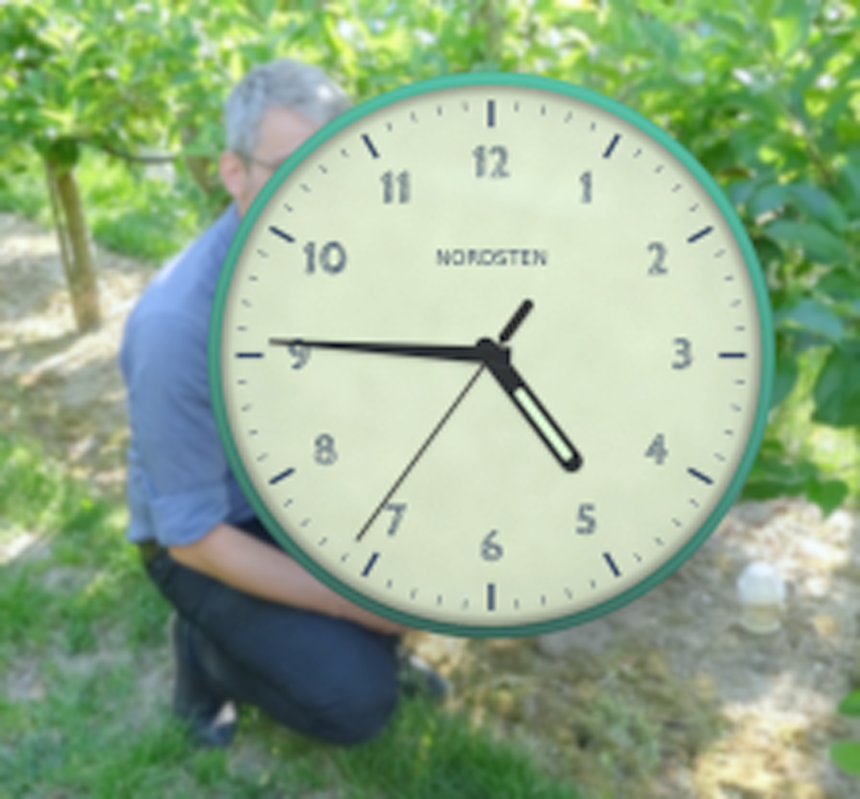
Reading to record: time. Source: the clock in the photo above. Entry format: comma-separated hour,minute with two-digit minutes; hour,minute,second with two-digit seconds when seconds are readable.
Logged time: 4,45,36
